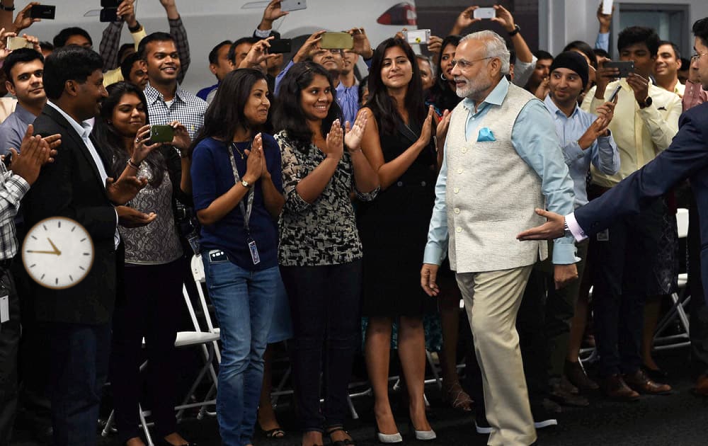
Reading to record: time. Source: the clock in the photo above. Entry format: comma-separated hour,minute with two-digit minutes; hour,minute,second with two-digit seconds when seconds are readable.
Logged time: 10,45
